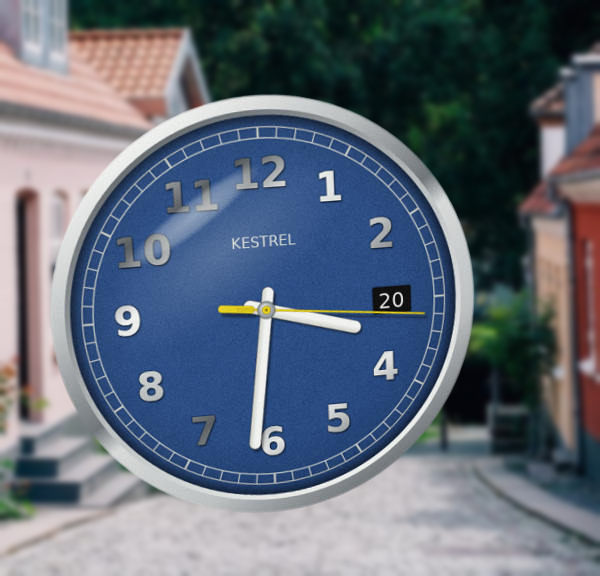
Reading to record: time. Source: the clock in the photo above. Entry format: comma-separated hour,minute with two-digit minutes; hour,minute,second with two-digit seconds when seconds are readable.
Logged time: 3,31,16
